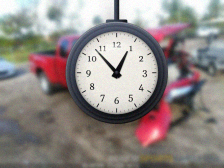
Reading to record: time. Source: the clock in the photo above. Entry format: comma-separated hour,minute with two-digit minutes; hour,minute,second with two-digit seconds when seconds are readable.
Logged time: 12,53
